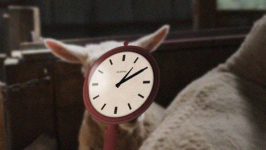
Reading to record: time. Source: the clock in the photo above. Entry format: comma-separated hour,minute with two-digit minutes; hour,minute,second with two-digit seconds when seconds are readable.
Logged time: 1,10
